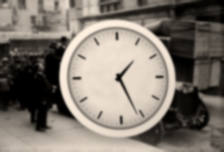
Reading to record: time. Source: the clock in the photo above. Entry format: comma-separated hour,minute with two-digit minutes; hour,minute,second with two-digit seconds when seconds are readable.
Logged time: 1,26
